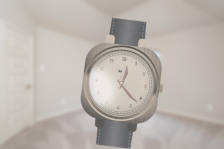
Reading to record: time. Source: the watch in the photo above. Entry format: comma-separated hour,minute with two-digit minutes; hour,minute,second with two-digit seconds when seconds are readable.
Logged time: 12,22
